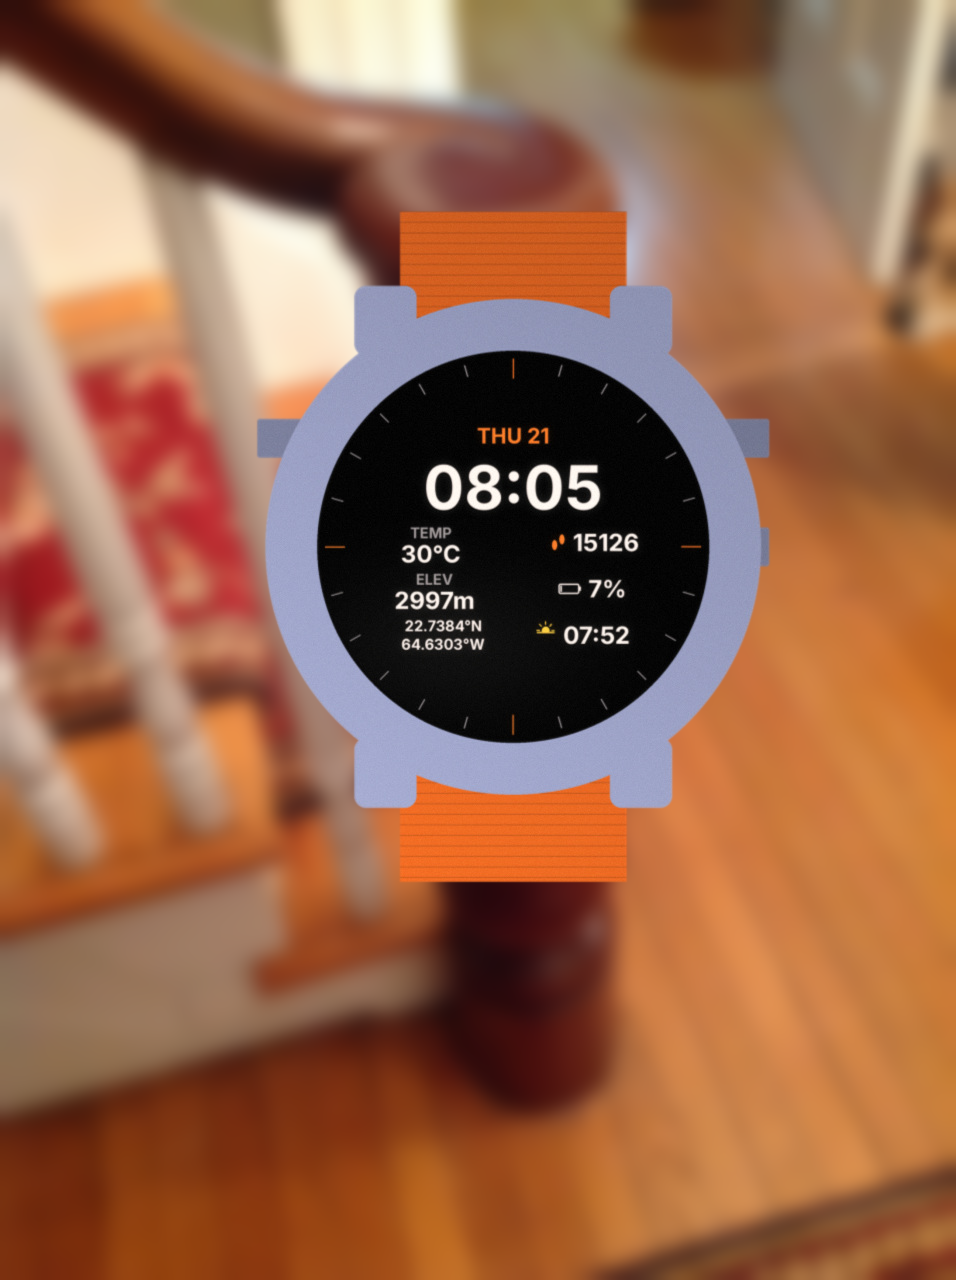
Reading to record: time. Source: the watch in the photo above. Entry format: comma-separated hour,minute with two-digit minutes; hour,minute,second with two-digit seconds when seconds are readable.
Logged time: 8,05
